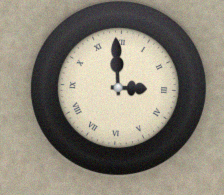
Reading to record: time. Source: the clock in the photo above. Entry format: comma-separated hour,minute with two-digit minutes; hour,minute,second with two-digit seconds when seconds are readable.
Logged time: 2,59
